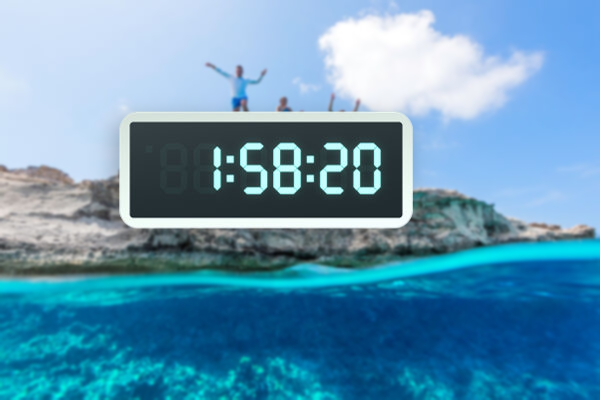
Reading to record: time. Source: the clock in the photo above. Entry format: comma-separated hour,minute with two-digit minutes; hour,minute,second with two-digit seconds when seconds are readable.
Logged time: 1,58,20
